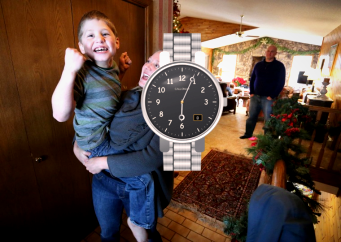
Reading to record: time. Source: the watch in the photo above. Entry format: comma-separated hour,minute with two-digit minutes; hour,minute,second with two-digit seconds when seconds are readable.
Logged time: 6,04
